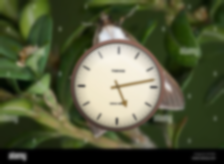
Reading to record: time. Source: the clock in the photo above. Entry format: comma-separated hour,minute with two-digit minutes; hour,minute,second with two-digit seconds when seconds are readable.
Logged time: 5,13
